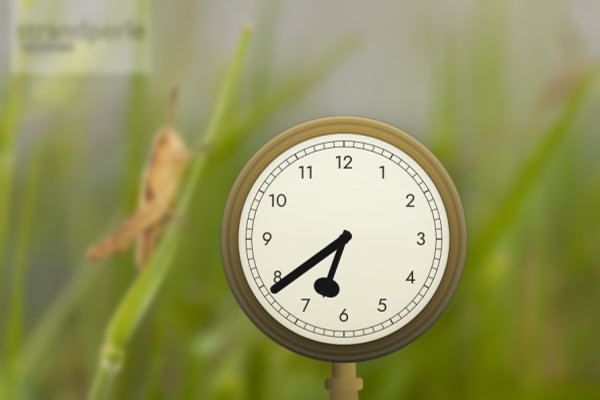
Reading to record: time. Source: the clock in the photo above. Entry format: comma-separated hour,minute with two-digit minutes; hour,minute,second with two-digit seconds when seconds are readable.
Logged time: 6,39
